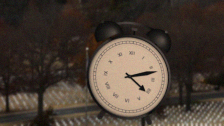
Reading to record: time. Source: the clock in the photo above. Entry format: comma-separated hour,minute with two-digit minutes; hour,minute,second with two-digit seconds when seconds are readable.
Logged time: 4,12
